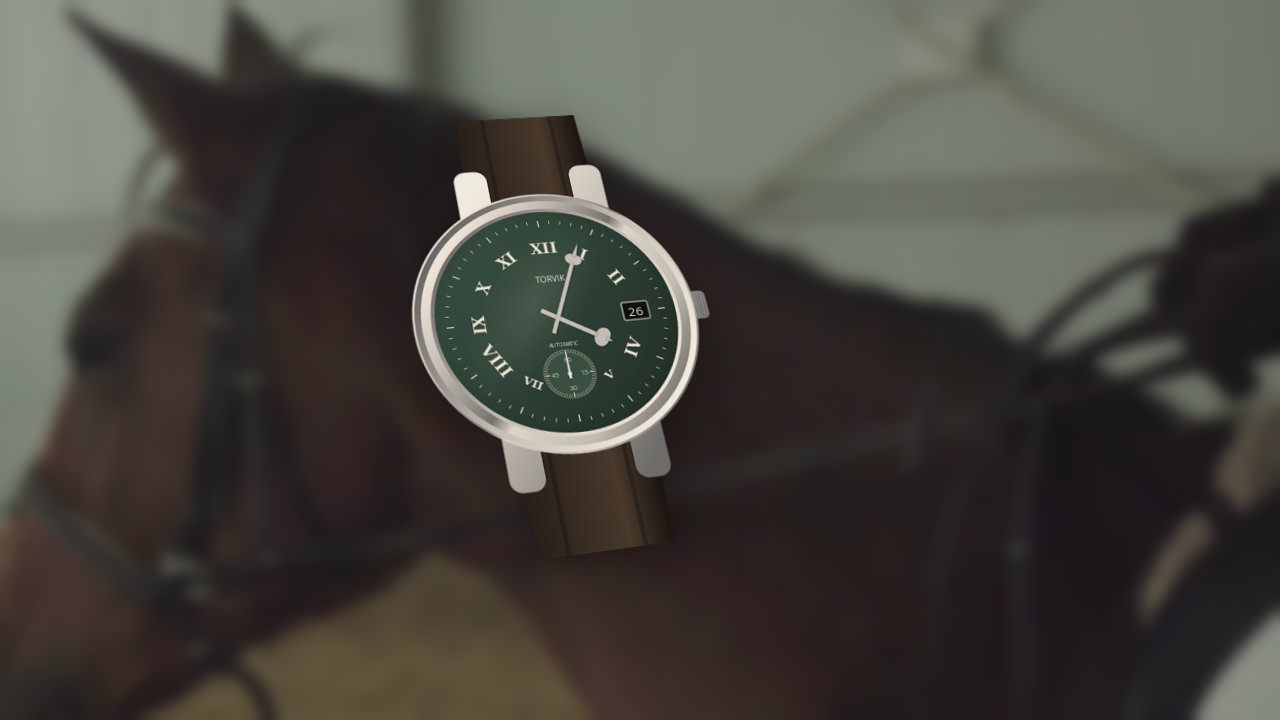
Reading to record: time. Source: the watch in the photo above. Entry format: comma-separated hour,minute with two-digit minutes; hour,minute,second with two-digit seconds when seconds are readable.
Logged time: 4,04
